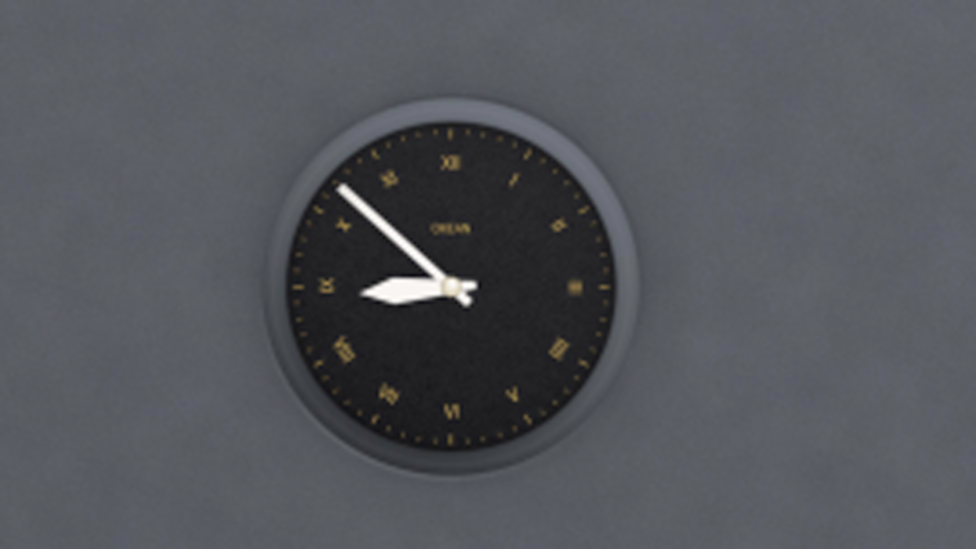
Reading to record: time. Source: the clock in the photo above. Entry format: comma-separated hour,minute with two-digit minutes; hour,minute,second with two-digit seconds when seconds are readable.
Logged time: 8,52
